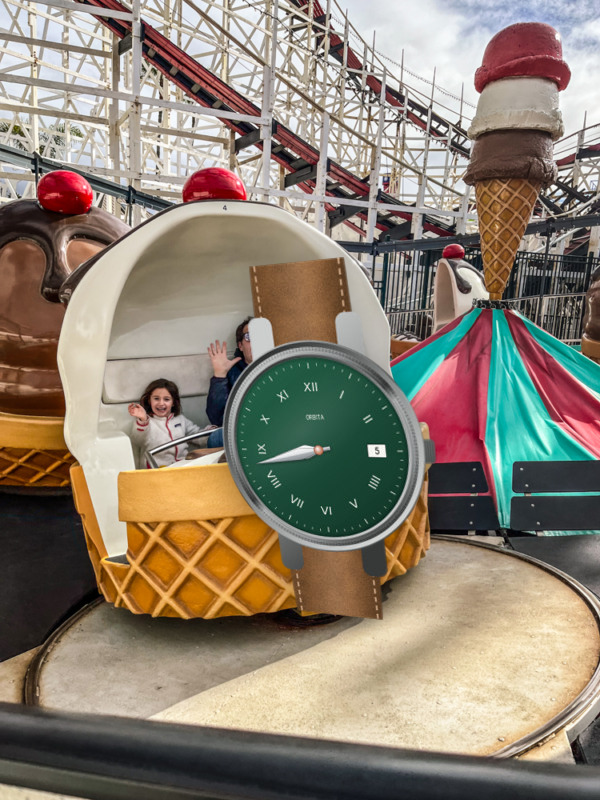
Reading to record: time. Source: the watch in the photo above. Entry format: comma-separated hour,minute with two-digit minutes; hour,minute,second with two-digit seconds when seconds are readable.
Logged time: 8,43
